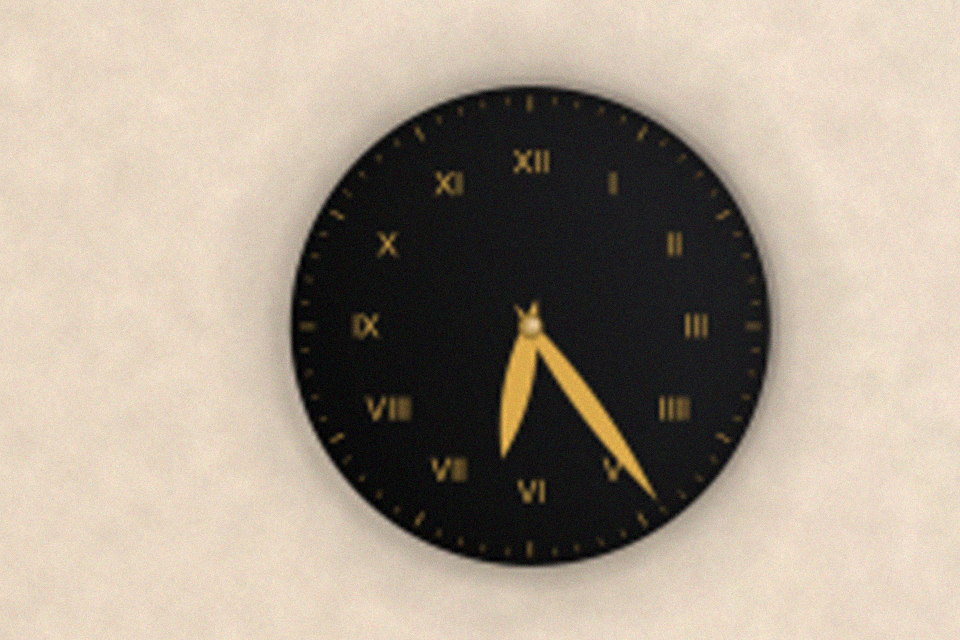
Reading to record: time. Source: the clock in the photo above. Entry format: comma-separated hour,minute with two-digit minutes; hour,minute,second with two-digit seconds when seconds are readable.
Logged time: 6,24
